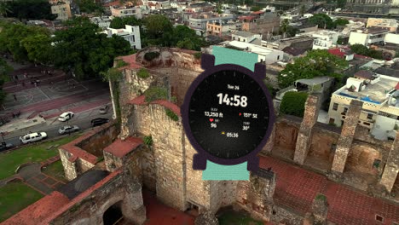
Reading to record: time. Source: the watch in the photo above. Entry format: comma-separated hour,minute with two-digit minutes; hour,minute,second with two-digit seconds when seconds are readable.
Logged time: 14,58
